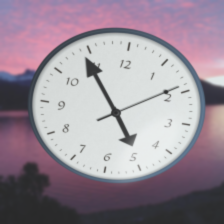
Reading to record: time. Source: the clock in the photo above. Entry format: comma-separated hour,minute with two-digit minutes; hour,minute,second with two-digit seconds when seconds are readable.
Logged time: 4,54,09
